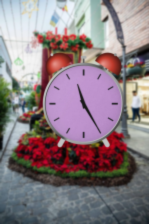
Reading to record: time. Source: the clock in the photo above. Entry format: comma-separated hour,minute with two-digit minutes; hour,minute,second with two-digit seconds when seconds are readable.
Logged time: 11,25
